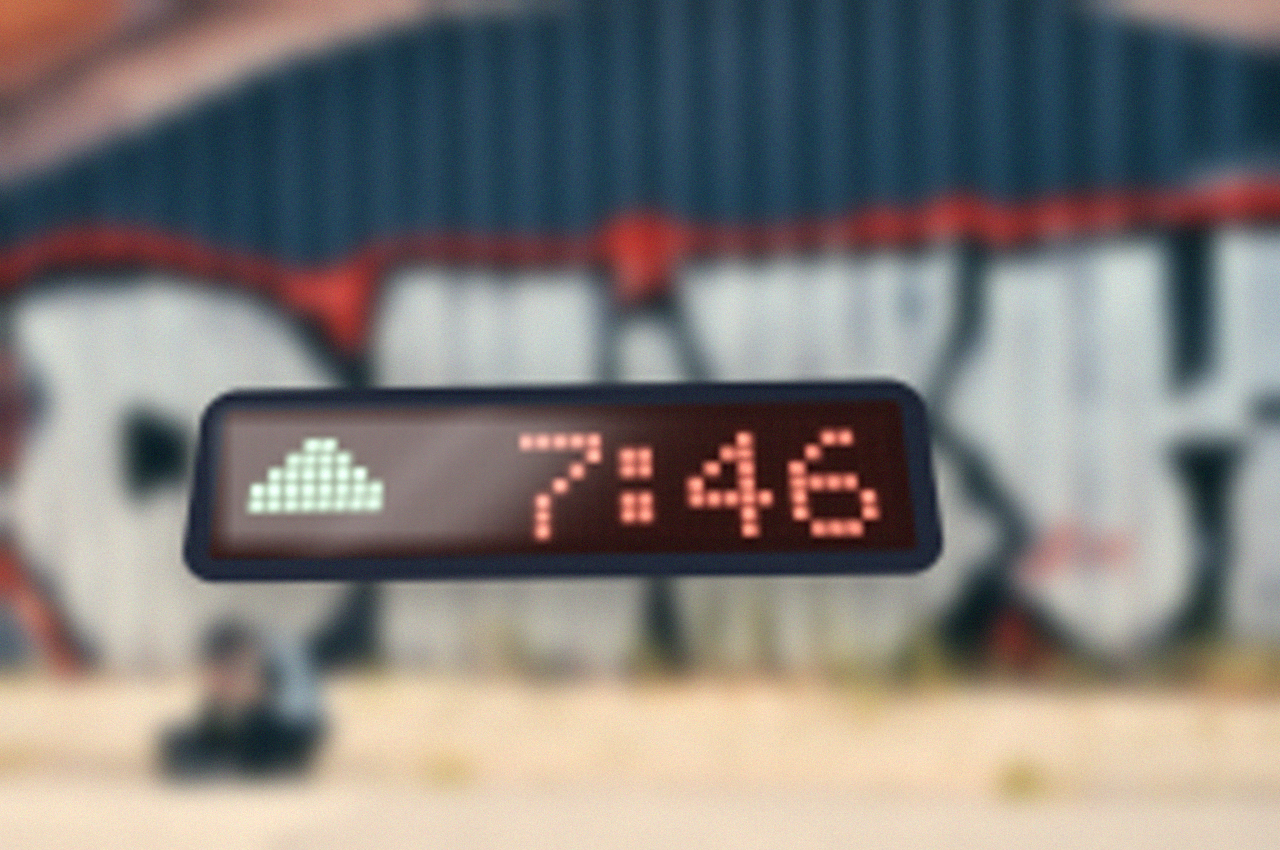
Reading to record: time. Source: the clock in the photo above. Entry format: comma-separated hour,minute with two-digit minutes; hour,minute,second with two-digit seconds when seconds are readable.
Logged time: 7,46
